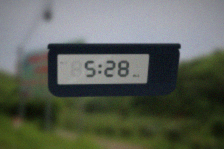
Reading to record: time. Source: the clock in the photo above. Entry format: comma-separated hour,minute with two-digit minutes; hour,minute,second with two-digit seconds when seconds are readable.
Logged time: 5,28
